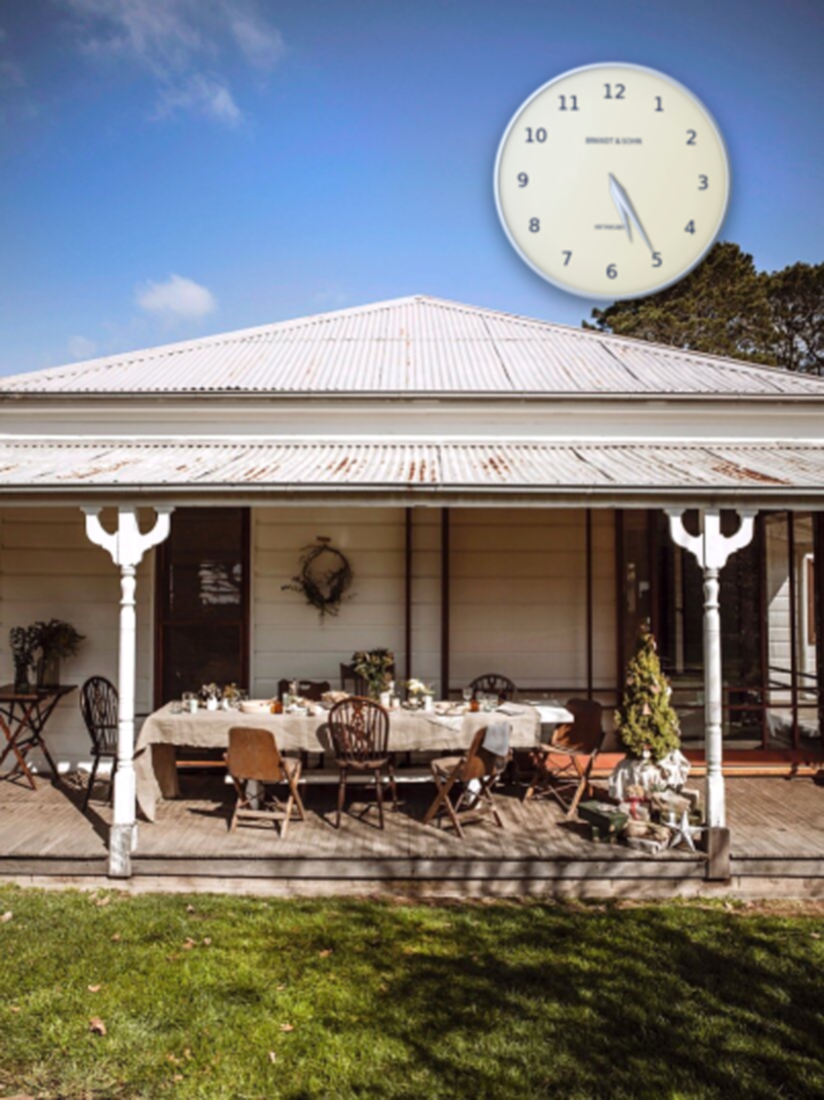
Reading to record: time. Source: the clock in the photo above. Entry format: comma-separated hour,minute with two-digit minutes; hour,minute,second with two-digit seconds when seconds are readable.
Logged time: 5,25
